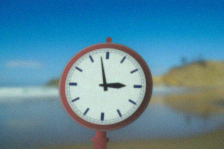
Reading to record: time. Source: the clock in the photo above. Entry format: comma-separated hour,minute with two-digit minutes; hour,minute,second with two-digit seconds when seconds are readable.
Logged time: 2,58
